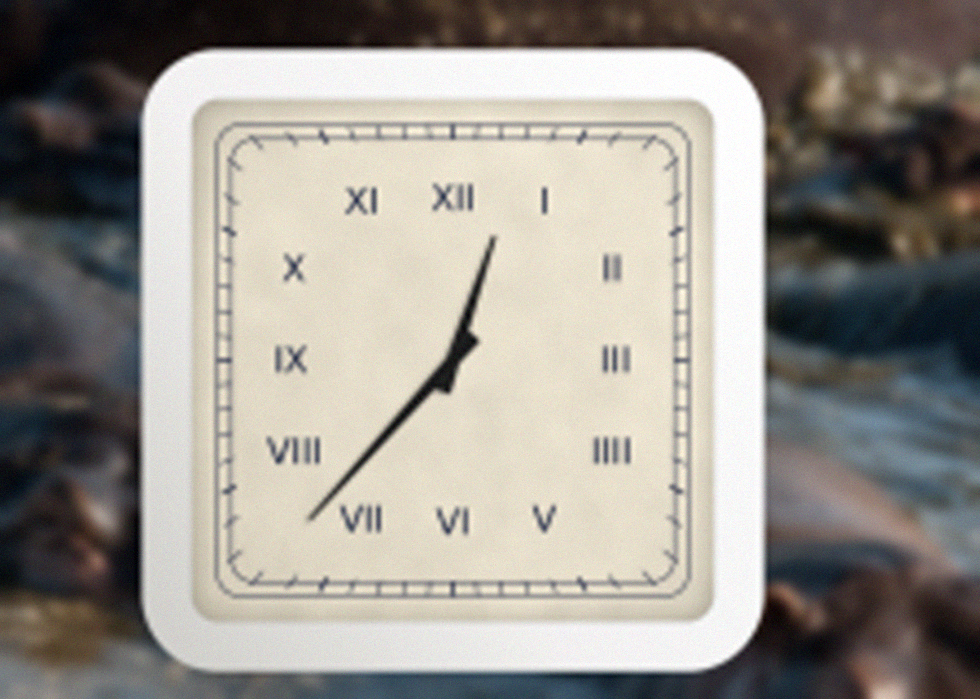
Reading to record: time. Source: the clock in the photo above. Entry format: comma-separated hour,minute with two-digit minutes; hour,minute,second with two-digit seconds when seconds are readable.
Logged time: 12,37
